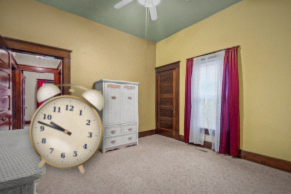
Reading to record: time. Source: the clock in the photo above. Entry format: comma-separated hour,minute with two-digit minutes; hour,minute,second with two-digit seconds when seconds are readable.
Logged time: 9,47
